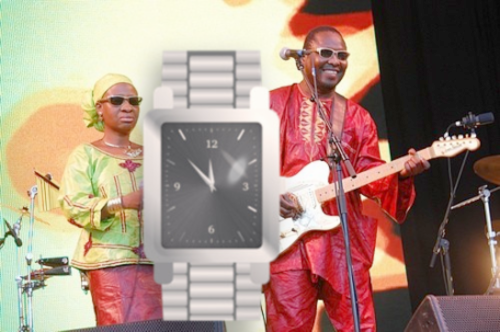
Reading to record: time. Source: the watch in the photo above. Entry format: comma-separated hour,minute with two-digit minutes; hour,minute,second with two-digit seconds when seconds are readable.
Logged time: 11,53
